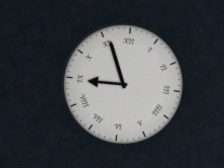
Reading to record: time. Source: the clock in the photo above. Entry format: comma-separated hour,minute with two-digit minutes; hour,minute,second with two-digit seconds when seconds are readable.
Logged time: 8,56
